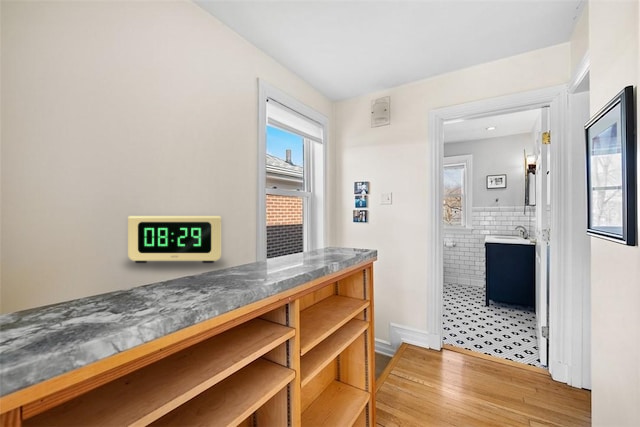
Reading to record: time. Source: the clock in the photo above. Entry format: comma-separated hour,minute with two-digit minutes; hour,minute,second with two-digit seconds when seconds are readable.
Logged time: 8,29
